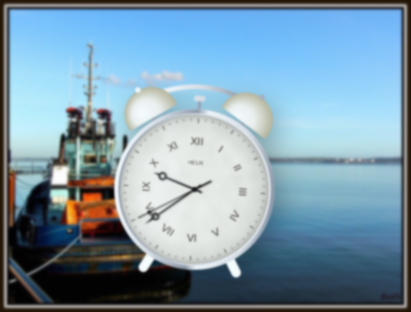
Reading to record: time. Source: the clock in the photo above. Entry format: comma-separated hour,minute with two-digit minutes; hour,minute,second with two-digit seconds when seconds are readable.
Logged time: 9,38,40
